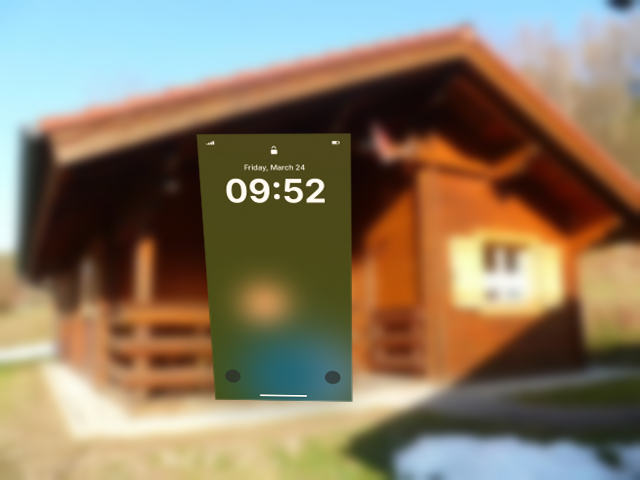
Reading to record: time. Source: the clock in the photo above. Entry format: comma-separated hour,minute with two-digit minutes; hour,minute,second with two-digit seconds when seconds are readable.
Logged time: 9,52
